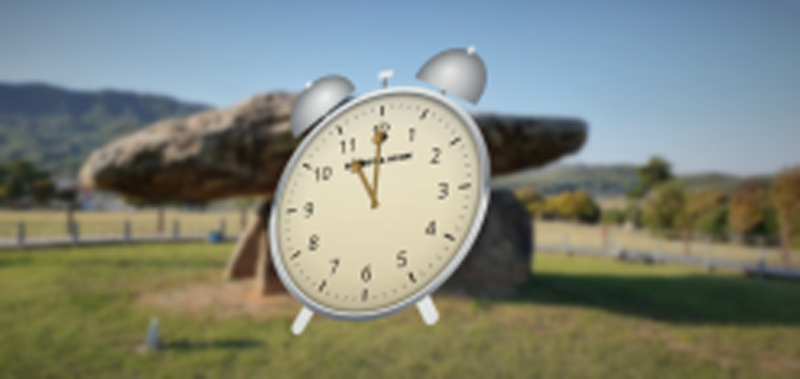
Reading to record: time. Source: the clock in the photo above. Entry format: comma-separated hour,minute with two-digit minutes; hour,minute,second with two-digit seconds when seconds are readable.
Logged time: 11,00
